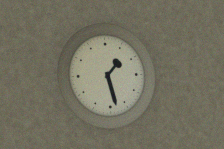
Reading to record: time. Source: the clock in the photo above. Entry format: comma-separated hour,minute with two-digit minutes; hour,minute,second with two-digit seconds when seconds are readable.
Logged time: 1,28
